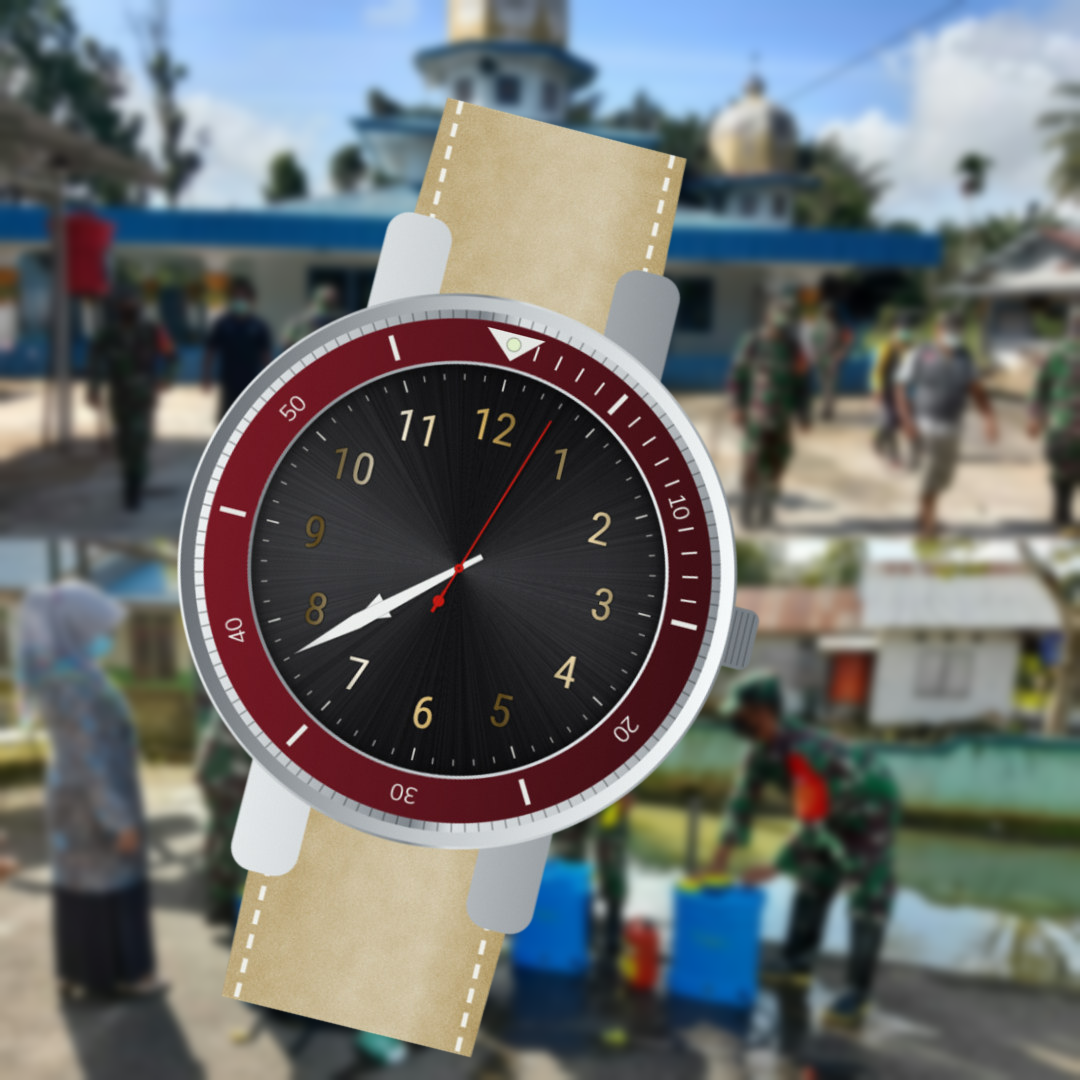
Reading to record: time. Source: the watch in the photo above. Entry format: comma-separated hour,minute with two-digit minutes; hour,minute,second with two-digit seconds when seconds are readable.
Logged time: 7,38,03
